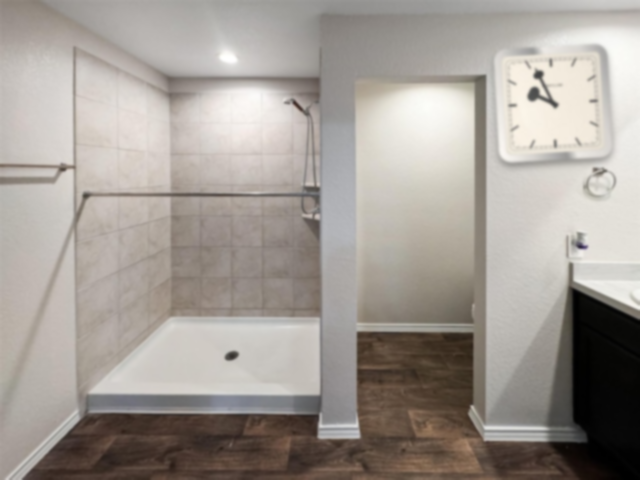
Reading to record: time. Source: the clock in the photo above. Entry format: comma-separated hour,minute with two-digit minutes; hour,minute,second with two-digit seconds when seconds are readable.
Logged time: 9,56
